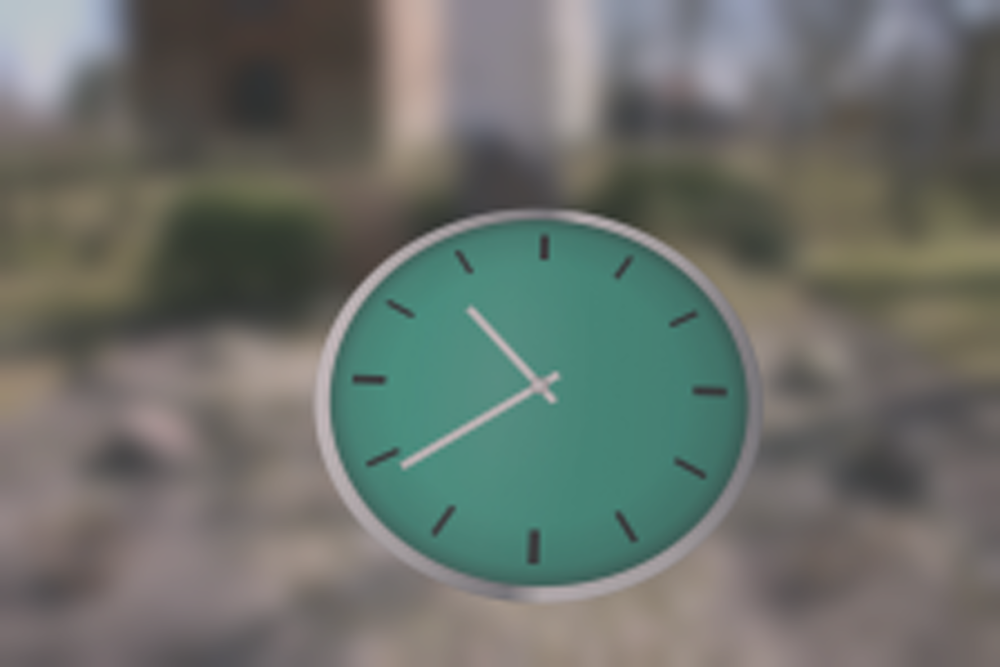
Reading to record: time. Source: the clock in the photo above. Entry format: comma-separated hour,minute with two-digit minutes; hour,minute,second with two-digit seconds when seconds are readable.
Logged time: 10,39
